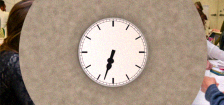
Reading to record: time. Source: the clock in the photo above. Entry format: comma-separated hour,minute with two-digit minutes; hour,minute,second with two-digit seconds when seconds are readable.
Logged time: 6,33
